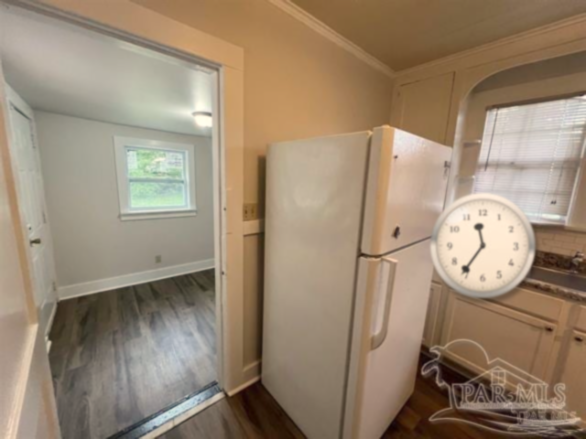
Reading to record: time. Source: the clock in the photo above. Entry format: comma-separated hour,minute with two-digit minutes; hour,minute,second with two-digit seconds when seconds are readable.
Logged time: 11,36
